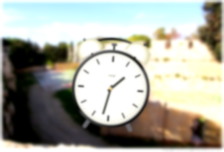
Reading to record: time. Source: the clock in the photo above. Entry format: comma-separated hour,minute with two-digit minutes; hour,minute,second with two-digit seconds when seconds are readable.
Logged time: 1,32
